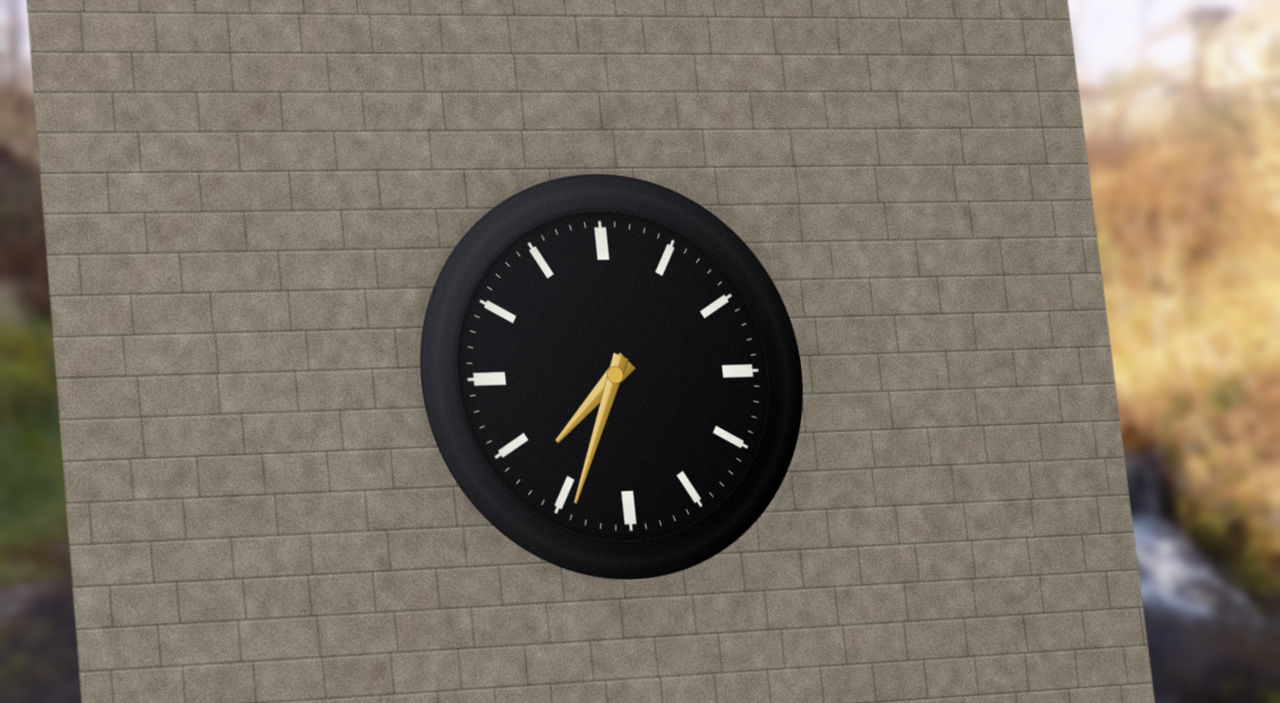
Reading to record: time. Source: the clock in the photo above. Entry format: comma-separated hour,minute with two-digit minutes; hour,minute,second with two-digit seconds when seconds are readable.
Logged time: 7,34
